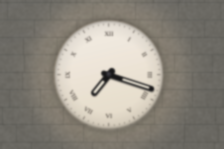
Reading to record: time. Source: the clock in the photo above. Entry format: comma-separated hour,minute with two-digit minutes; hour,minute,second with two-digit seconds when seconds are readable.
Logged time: 7,18
